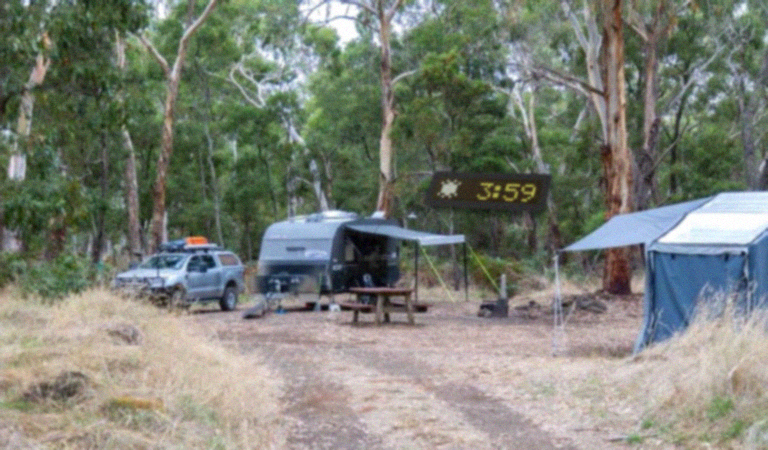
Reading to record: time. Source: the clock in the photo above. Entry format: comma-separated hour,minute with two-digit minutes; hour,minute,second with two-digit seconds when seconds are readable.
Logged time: 3,59
